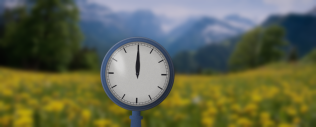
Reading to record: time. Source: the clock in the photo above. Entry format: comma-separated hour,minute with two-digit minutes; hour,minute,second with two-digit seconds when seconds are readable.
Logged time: 12,00
